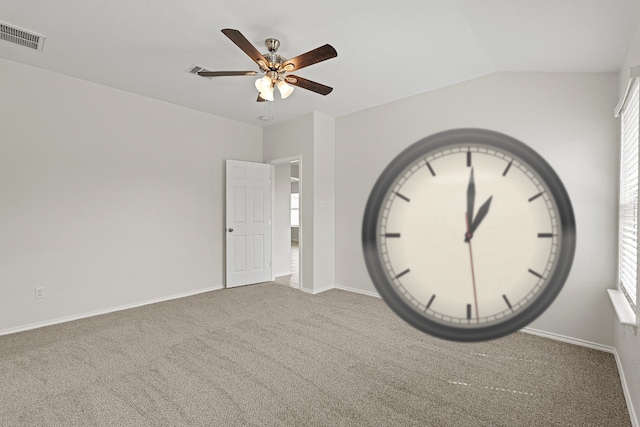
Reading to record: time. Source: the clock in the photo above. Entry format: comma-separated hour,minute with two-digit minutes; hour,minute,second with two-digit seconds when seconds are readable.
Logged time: 1,00,29
